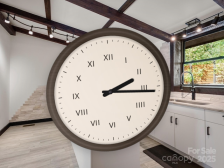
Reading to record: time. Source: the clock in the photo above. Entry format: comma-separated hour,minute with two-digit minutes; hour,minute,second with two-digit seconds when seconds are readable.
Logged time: 2,16
